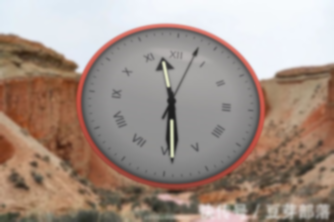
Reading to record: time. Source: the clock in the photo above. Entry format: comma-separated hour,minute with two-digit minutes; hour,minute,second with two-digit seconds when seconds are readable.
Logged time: 11,29,03
